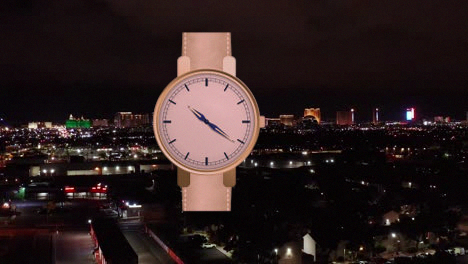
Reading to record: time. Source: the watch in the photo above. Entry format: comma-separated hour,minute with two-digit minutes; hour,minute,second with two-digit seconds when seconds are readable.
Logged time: 10,21
